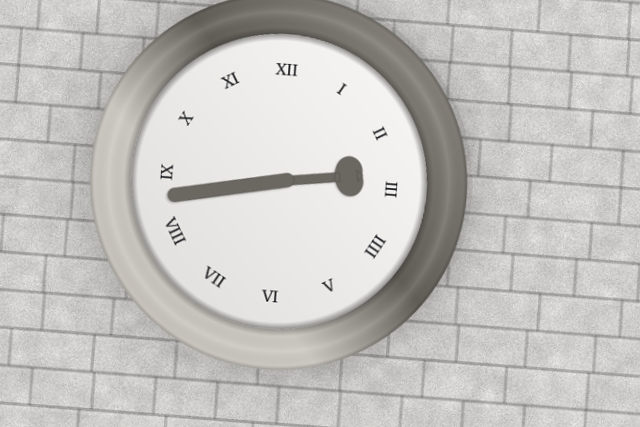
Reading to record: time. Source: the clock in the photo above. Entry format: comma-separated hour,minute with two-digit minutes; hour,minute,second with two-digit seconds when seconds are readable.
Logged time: 2,43
